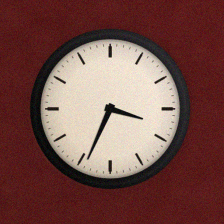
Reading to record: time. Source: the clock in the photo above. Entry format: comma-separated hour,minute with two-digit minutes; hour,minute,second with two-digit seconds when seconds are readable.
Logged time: 3,34
